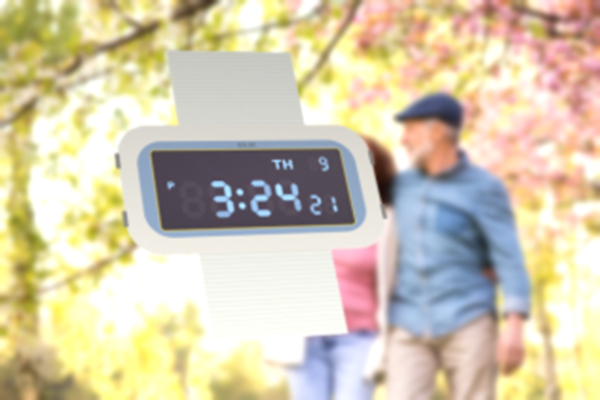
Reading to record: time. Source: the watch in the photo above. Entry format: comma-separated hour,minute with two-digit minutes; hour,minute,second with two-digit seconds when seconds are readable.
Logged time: 3,24,21
